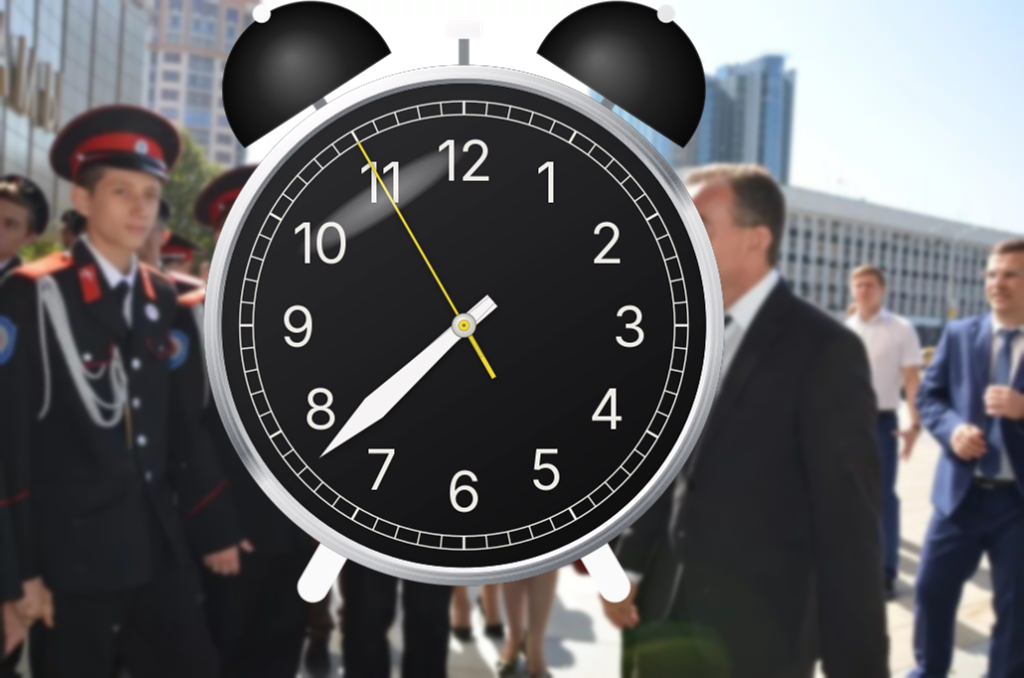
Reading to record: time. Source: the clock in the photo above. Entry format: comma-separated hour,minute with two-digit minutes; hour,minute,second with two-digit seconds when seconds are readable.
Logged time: 7,37,55
